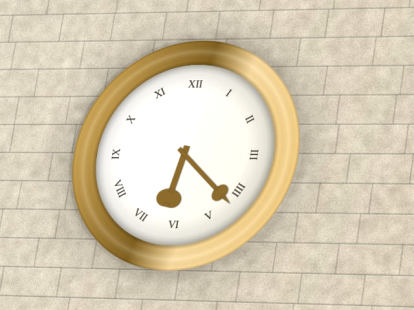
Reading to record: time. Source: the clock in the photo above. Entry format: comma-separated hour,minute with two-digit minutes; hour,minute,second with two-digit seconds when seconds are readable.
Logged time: 6,22
